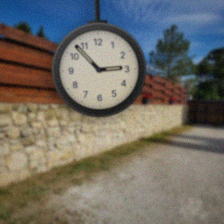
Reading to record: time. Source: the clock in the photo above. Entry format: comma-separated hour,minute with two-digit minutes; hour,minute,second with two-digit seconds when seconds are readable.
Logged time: 2,53
